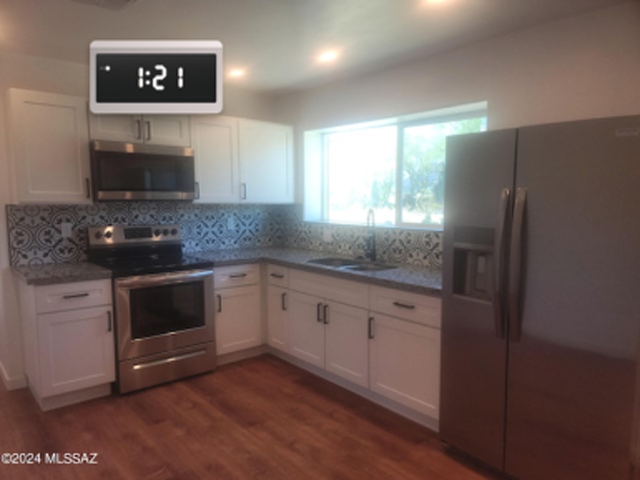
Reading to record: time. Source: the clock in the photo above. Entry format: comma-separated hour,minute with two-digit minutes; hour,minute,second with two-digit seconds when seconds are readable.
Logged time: 1,21
